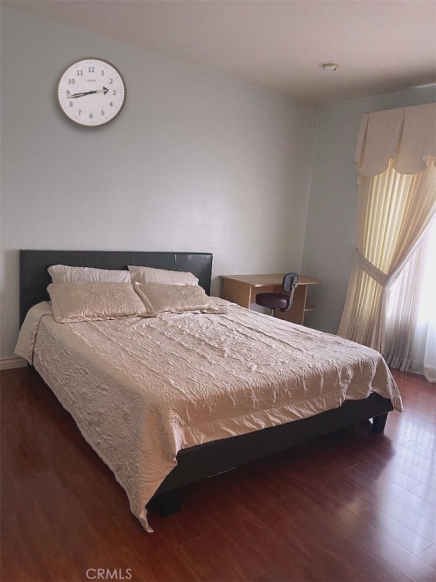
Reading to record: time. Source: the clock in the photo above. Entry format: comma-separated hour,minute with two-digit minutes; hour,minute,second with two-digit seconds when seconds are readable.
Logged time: 2,43
